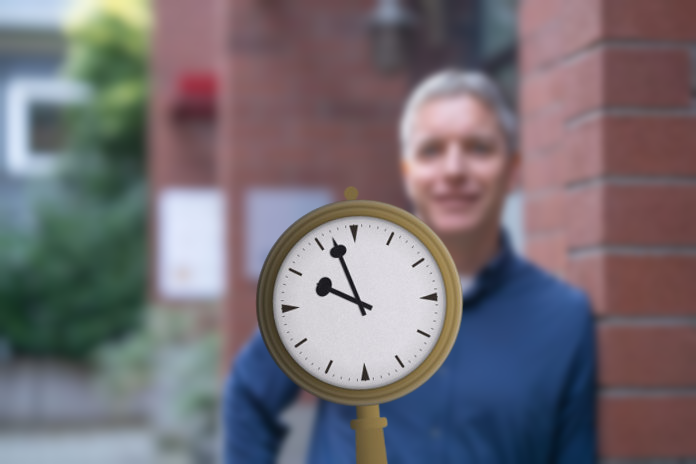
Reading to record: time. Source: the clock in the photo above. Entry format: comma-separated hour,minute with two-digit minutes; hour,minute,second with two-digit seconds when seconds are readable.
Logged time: 9,57
